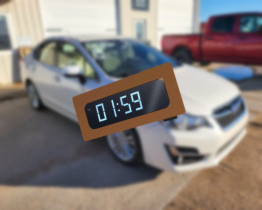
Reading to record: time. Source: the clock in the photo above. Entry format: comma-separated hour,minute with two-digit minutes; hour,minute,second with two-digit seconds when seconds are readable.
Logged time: 1,59
